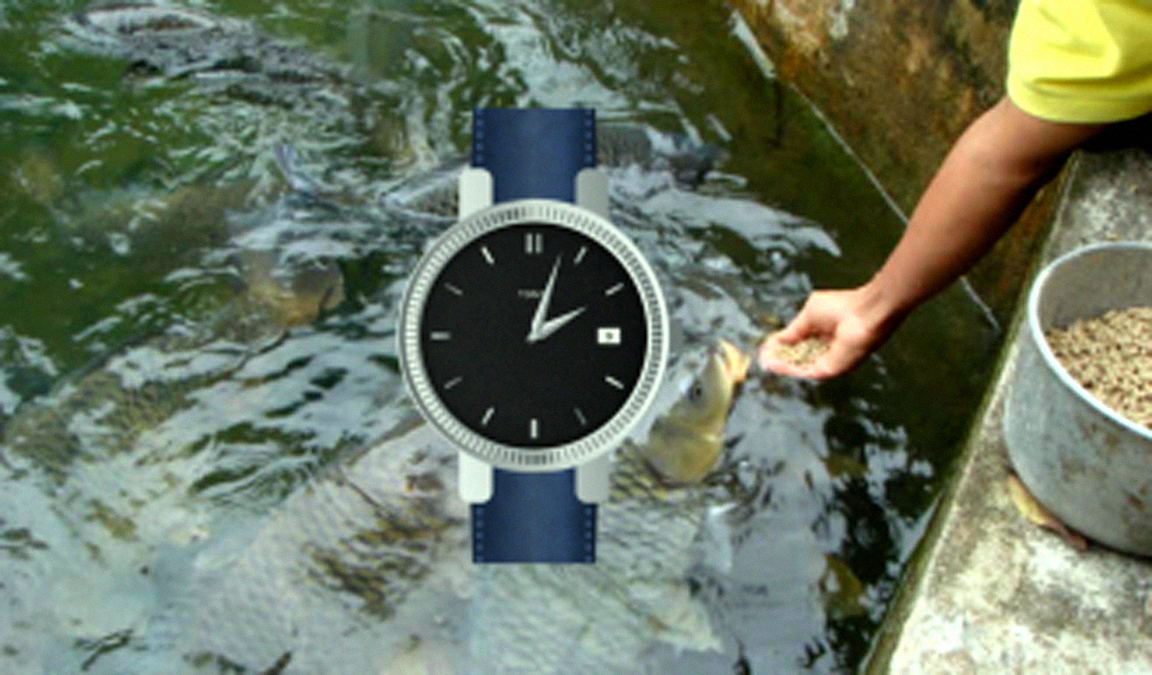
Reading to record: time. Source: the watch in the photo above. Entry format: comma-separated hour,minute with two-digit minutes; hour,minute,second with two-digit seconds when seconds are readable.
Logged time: 2,03
